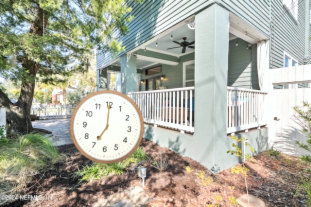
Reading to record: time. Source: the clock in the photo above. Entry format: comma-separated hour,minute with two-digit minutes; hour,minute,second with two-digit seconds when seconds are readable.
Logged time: 7,00
